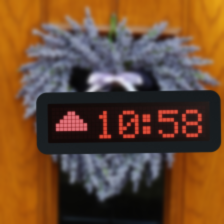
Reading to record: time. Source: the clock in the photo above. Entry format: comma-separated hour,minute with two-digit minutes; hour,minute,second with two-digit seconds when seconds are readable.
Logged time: 10,58
